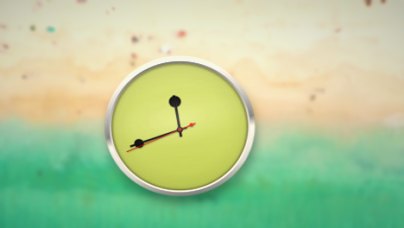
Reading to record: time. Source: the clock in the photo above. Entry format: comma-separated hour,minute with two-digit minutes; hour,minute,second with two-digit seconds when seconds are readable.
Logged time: 11,41,41
